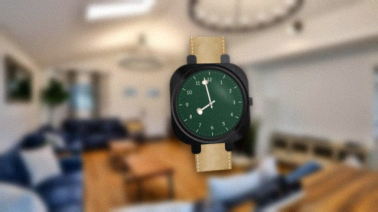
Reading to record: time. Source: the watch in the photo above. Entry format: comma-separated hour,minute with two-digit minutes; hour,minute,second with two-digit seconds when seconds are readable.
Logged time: 7,58
